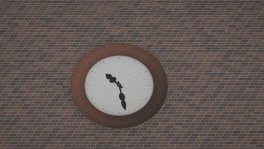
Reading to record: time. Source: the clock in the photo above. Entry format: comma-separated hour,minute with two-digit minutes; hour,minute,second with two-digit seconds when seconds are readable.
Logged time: 10,28
